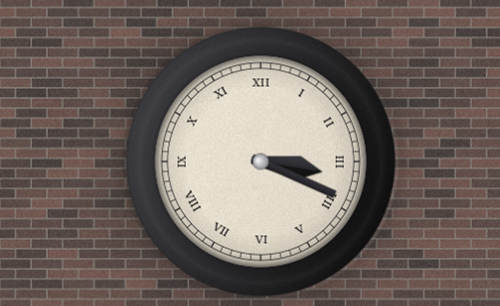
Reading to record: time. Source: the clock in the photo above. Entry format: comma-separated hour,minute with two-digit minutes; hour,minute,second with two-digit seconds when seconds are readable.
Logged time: 3,19
